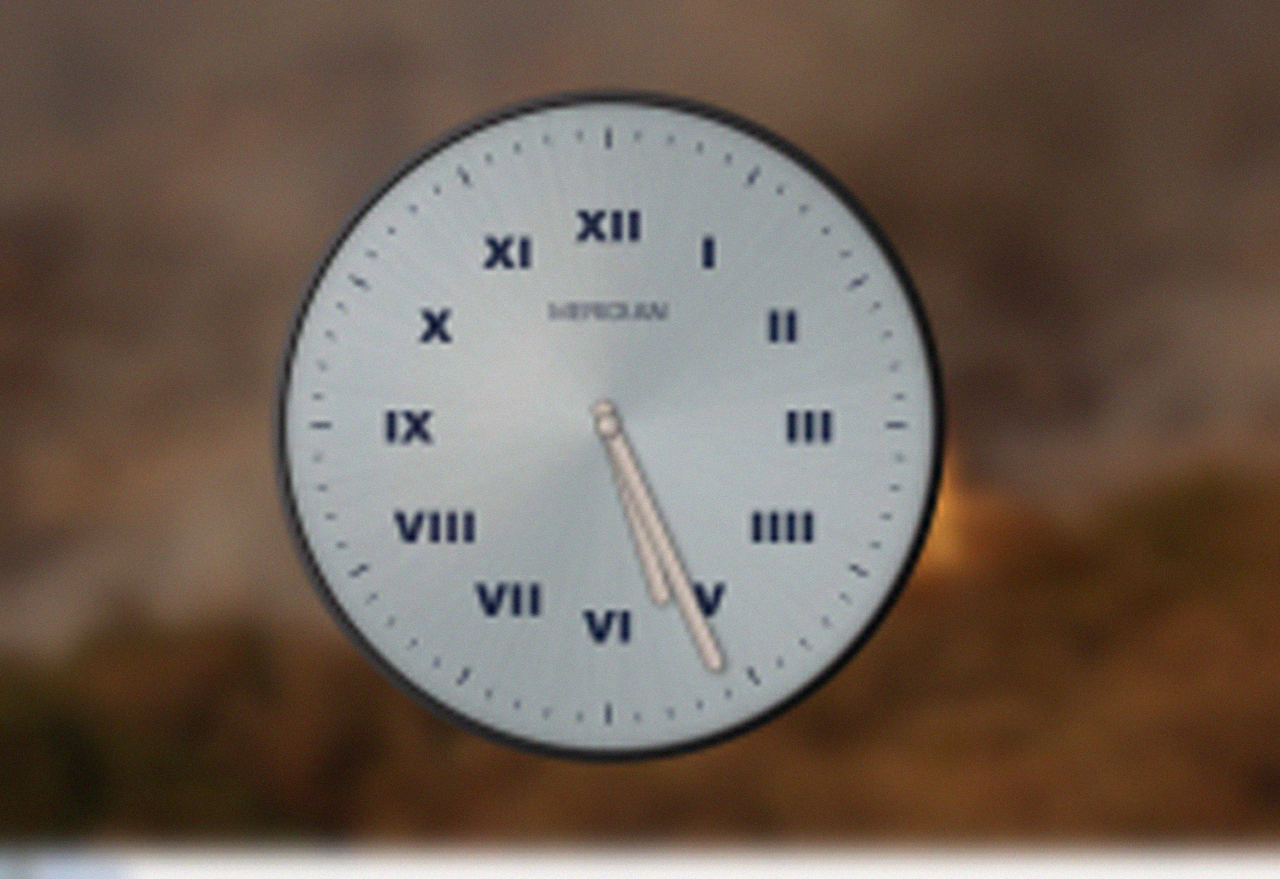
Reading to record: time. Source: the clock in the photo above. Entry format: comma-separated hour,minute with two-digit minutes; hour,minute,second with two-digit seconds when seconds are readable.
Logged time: 5,26
